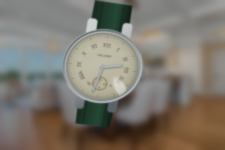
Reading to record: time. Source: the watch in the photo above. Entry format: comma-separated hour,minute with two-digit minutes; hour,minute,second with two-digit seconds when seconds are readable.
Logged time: 2,32
